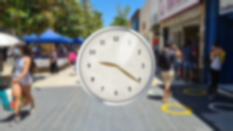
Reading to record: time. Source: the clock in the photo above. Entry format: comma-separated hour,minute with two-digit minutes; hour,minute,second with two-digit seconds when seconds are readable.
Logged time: 9,21
